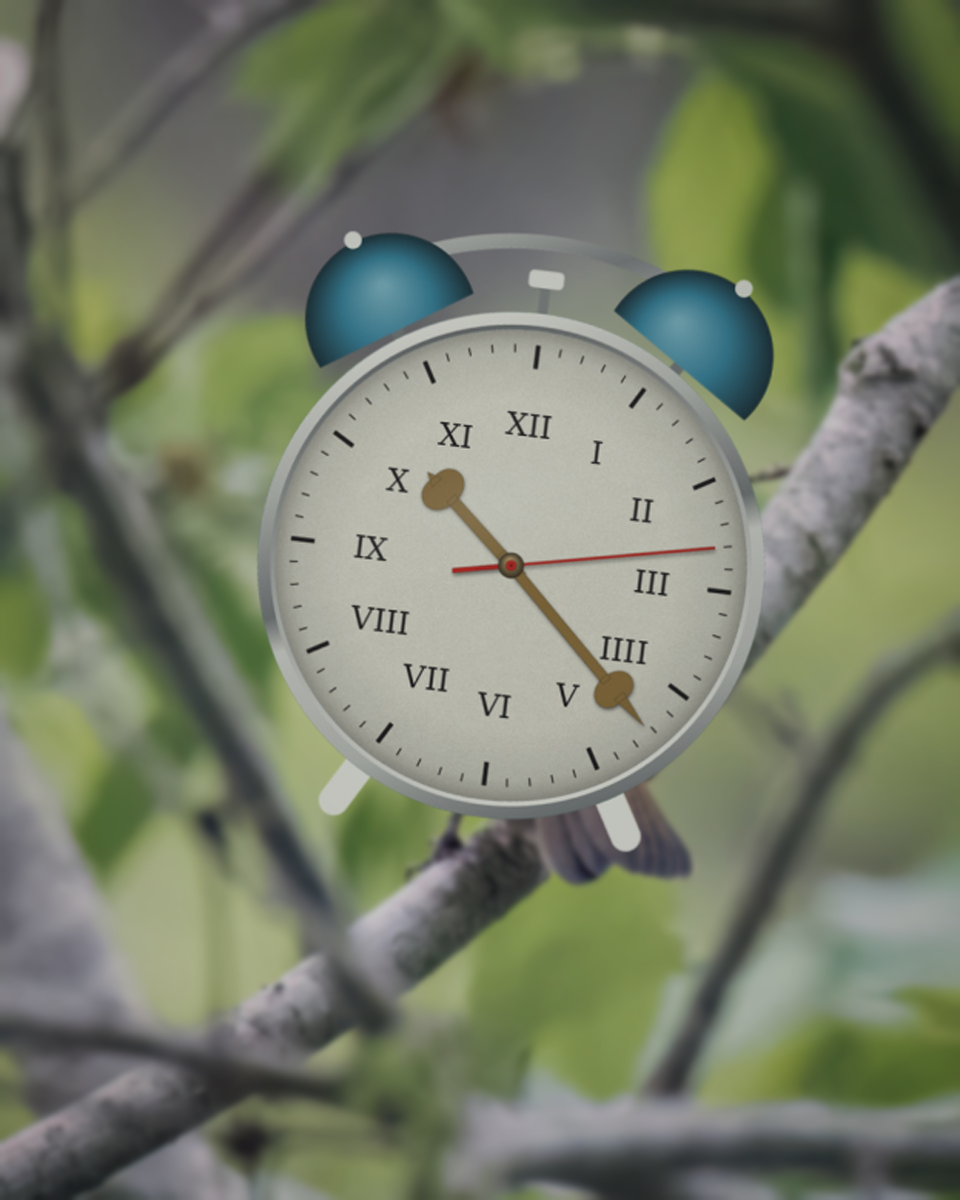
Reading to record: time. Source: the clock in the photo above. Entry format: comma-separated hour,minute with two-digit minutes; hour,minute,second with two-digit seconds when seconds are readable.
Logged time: 10,22,13
